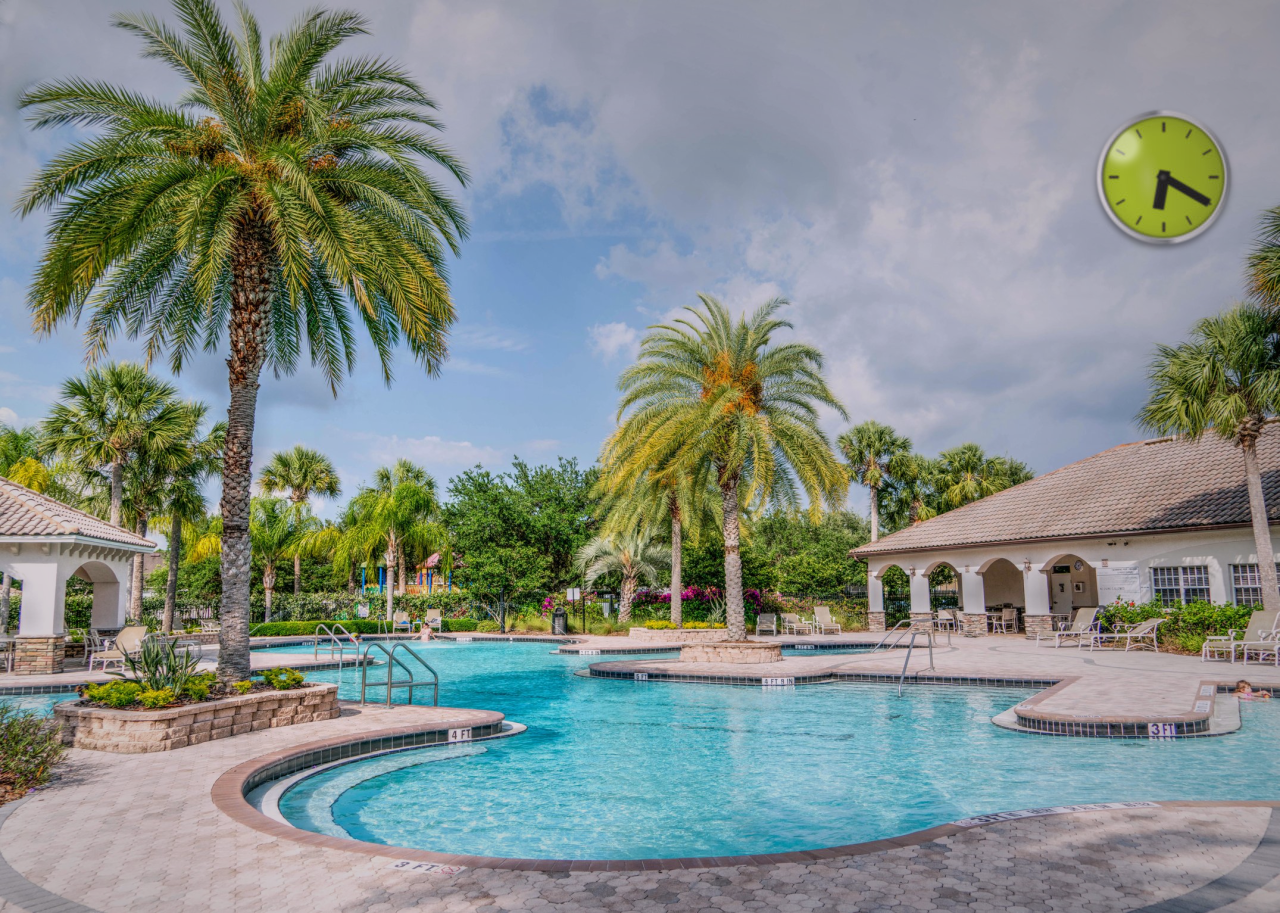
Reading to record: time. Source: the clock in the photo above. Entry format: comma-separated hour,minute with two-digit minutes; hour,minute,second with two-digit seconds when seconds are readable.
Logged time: 6,20
